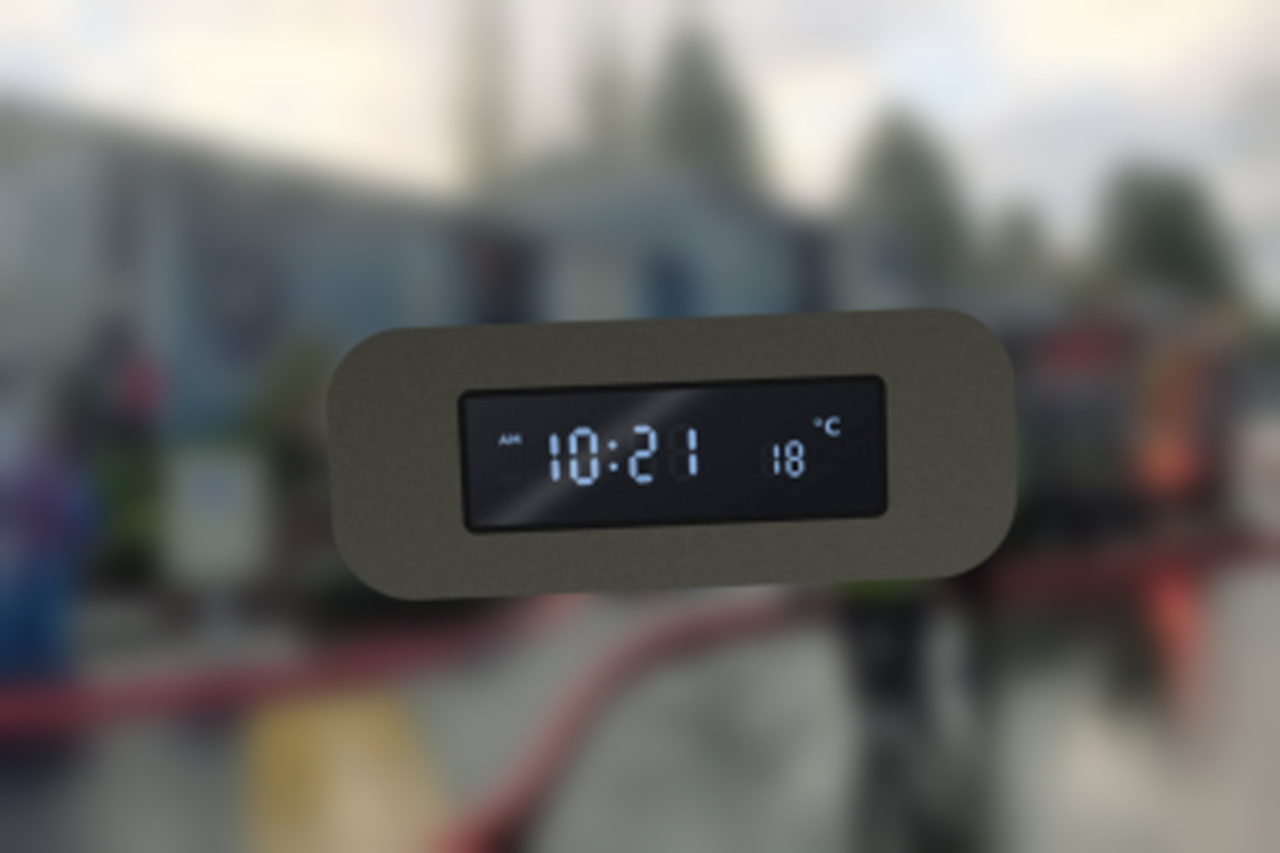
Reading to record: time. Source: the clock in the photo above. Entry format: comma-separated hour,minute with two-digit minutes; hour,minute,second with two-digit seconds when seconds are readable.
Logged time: 10,21
